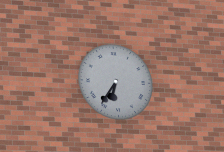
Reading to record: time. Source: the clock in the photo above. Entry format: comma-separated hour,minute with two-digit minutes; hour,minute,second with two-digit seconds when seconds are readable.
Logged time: 6,36
